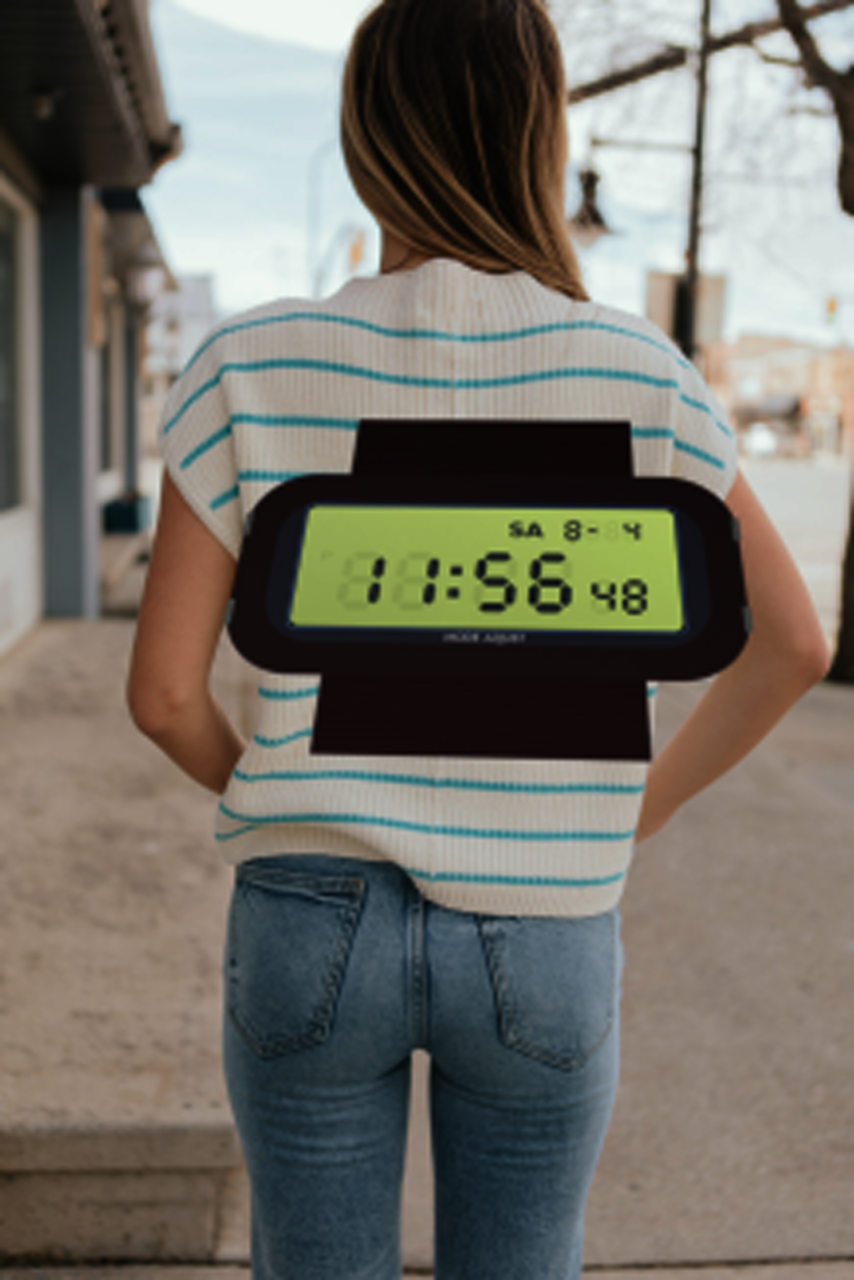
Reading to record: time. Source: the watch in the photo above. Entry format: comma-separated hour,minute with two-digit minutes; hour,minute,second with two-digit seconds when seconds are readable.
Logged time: 11,56,48
